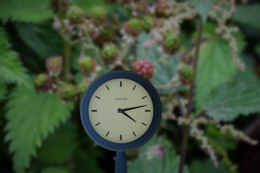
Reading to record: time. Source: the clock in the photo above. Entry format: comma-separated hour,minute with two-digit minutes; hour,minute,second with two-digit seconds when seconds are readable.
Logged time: 4,13
